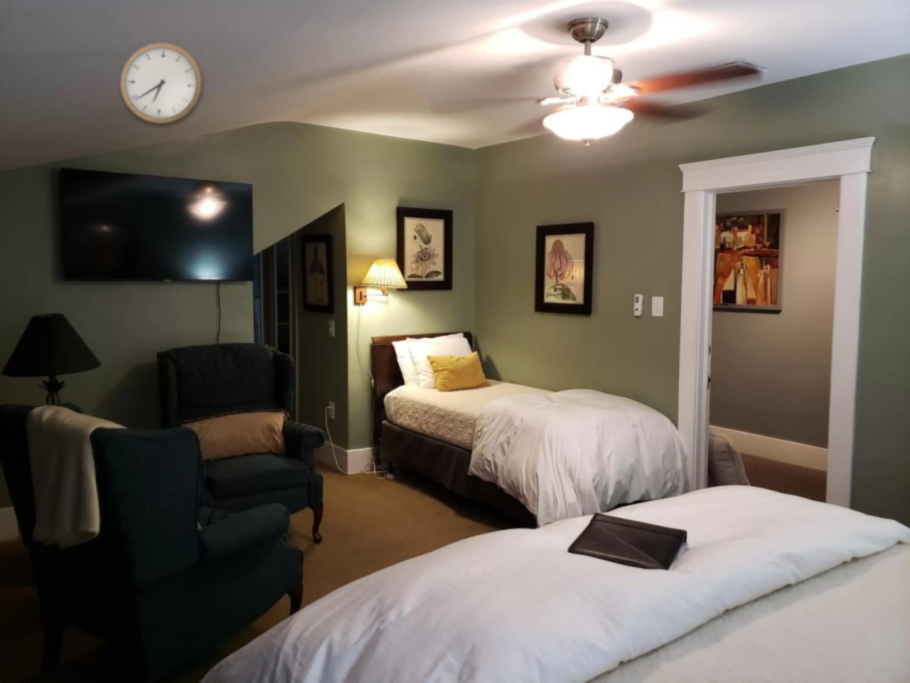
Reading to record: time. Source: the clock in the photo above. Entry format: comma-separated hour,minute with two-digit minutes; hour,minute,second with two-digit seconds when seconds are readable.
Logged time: 6,39
